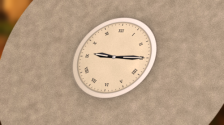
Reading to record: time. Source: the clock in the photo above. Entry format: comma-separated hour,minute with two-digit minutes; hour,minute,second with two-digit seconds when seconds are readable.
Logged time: 9,15
